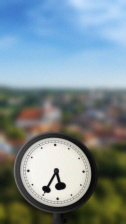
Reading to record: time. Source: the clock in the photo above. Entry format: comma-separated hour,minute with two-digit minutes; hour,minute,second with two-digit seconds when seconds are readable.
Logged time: 5,35
